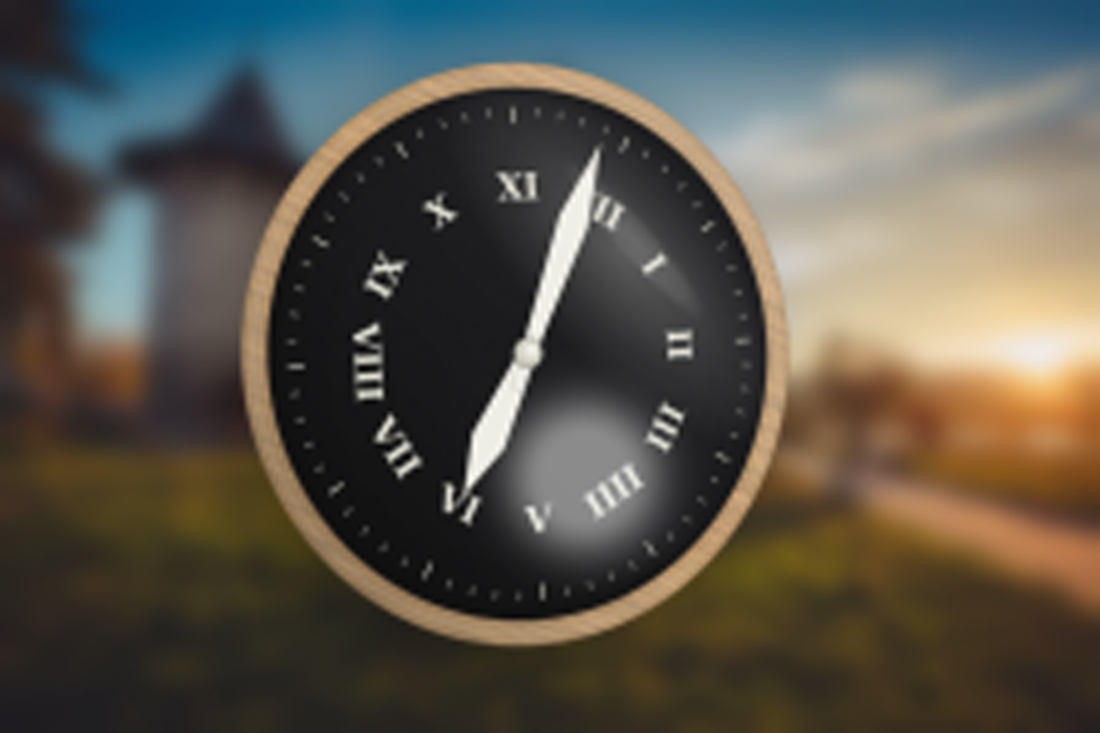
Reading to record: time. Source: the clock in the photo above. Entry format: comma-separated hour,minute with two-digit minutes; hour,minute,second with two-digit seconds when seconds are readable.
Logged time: 5,59
